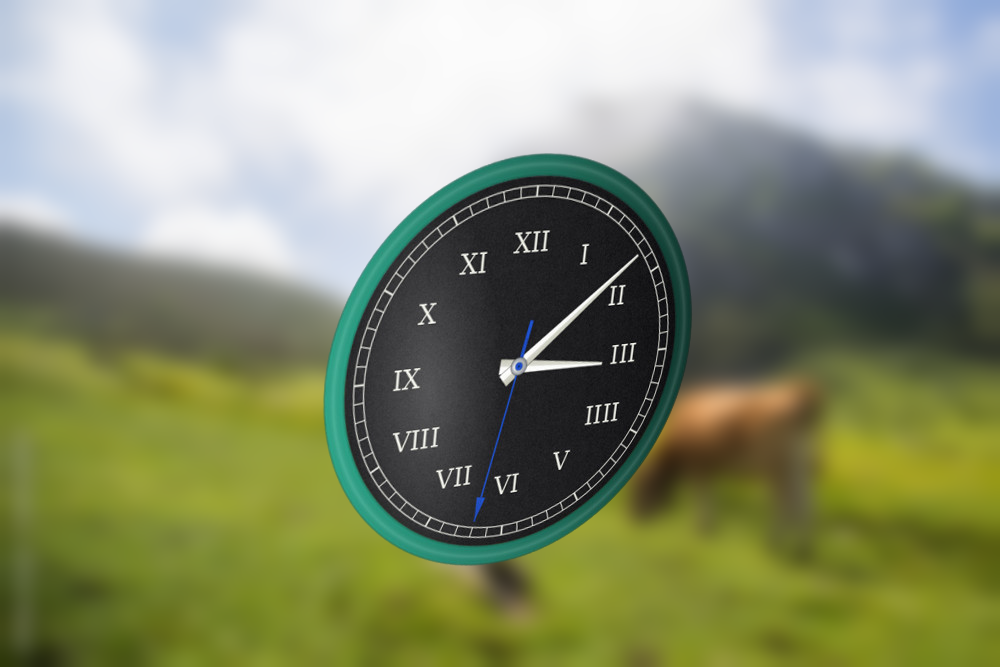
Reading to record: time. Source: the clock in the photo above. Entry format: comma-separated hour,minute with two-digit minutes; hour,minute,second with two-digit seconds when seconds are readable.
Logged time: 3,08,32
